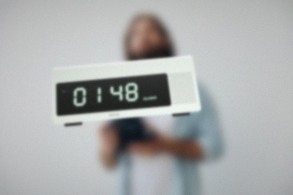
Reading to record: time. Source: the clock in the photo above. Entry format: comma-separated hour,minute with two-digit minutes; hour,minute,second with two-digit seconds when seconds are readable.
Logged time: 1,48
